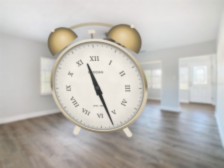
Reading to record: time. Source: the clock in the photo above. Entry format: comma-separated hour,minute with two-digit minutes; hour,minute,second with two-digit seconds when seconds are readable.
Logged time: 11,27
